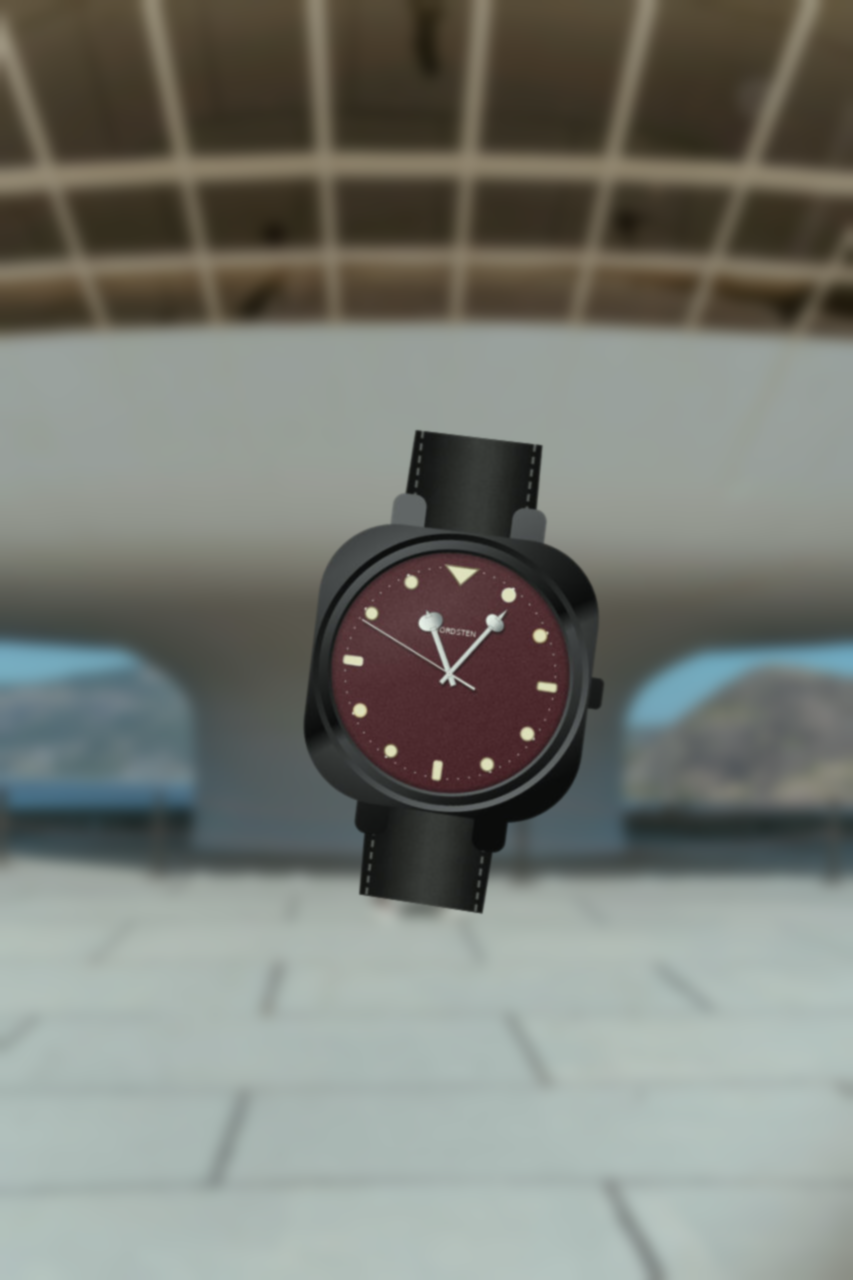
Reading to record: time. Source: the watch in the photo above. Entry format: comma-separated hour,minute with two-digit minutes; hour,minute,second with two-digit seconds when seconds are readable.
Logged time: 11,05,49
